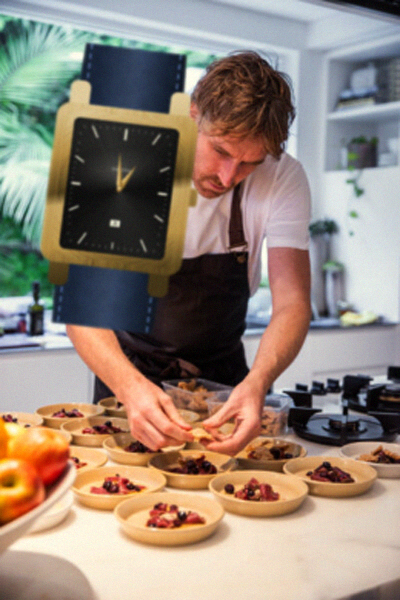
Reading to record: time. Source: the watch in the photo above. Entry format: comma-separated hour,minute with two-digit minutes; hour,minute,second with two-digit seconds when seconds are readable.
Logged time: 12,59
